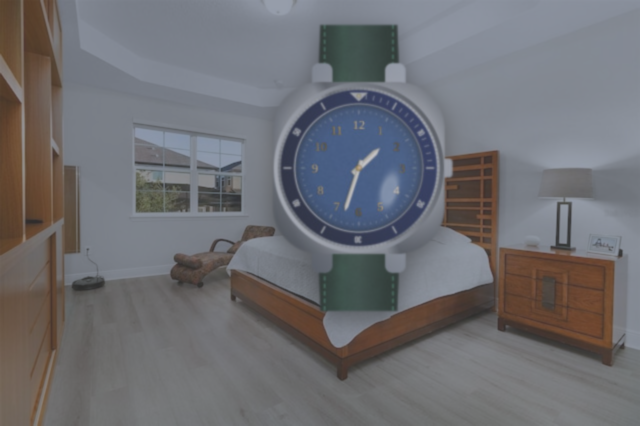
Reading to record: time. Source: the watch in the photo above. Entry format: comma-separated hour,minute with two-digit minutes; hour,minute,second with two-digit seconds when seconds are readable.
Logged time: 1,33
